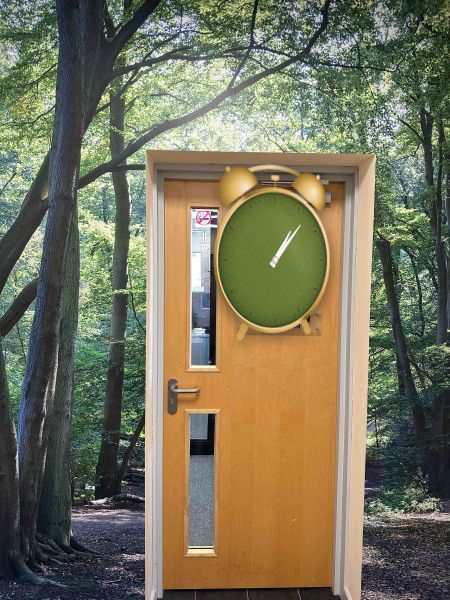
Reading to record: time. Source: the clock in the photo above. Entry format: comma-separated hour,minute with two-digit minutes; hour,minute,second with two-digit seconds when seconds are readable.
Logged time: 1,07
